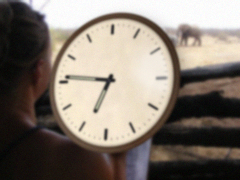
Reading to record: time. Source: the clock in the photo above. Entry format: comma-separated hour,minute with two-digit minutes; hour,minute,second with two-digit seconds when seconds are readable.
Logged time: 6,46
